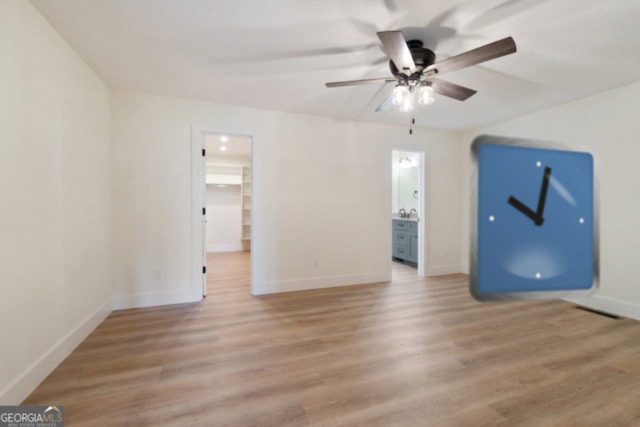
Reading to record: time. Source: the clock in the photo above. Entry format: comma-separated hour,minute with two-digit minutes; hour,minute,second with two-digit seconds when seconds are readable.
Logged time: 10,02
